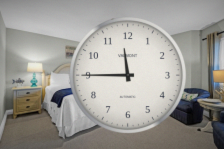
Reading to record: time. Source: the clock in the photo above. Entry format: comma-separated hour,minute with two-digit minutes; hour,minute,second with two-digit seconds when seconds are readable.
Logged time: 11,45
